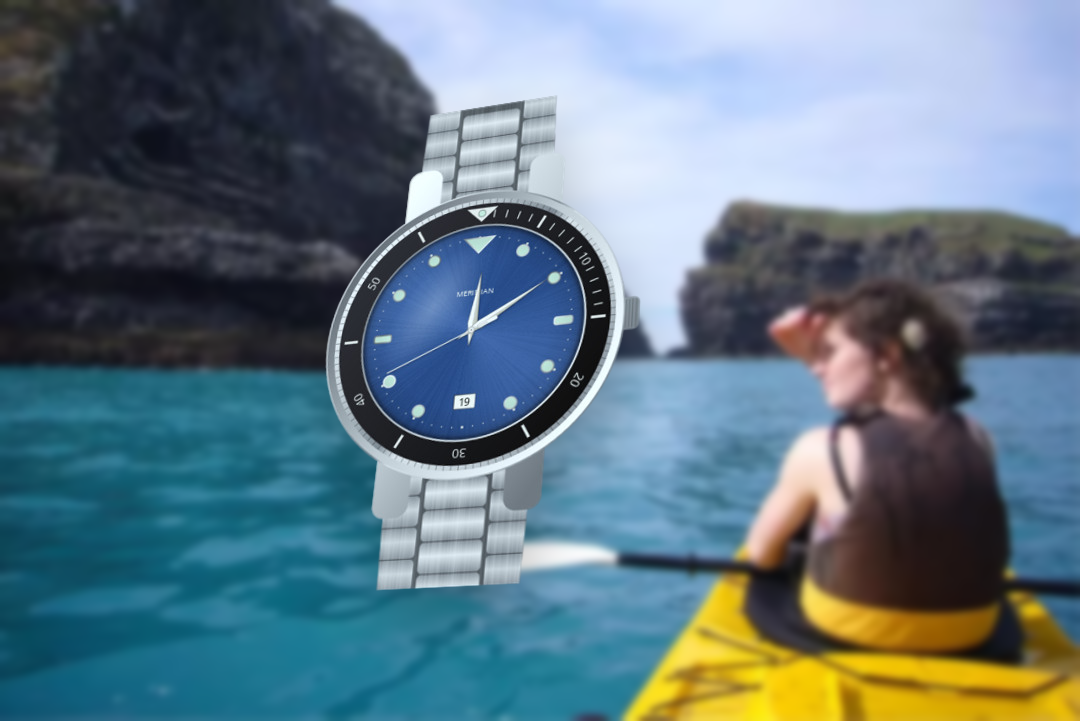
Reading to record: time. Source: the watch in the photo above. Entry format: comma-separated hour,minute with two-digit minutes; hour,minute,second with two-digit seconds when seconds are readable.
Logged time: 12,09,41
